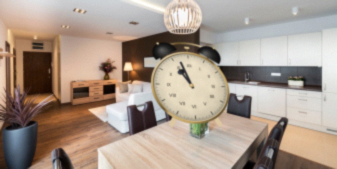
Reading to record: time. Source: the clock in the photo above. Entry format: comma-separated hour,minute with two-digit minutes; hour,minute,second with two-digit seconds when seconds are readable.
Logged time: 10,57
